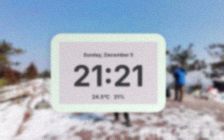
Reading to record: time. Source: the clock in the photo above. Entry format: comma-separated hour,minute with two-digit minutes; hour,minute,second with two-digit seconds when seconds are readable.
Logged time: 21,21
